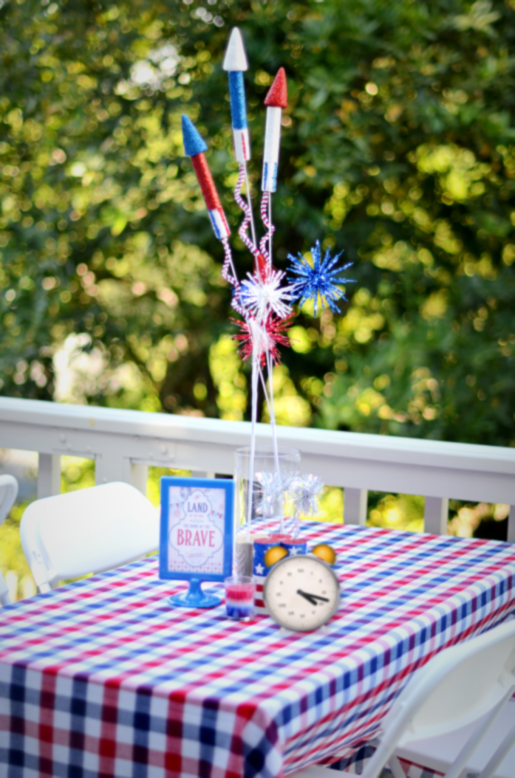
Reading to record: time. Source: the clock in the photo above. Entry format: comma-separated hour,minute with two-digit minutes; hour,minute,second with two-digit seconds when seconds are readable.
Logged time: 4,18
